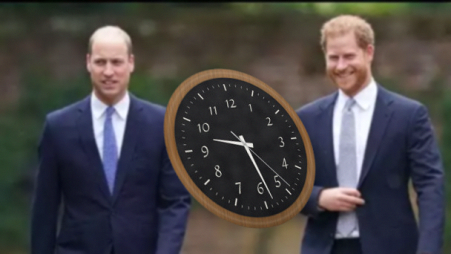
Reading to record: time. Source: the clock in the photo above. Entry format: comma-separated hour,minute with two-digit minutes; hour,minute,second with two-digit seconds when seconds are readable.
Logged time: 9,28,24
